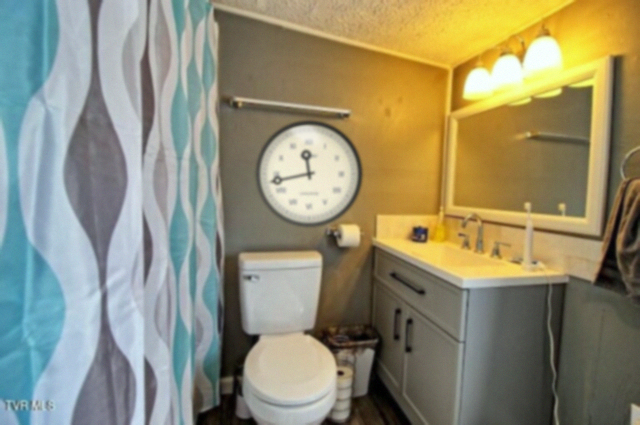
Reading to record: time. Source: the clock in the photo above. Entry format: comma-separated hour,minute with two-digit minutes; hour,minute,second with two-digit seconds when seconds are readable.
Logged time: 11,43
